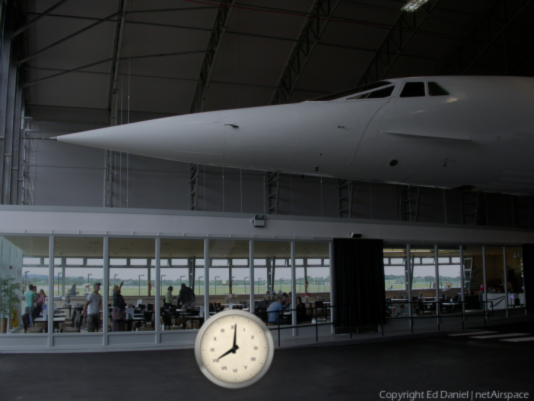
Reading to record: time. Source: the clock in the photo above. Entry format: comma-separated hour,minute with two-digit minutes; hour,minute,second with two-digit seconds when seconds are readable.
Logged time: 8,01
